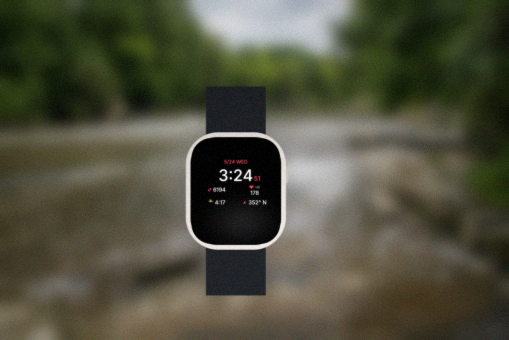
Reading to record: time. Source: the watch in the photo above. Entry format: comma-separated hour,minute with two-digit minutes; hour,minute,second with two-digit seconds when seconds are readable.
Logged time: 3,24
